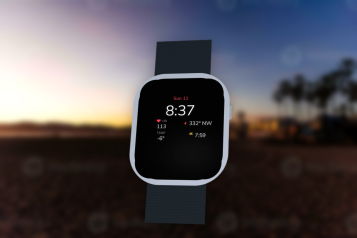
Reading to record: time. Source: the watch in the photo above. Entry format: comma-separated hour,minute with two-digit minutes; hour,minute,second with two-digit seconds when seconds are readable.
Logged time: 8,37
